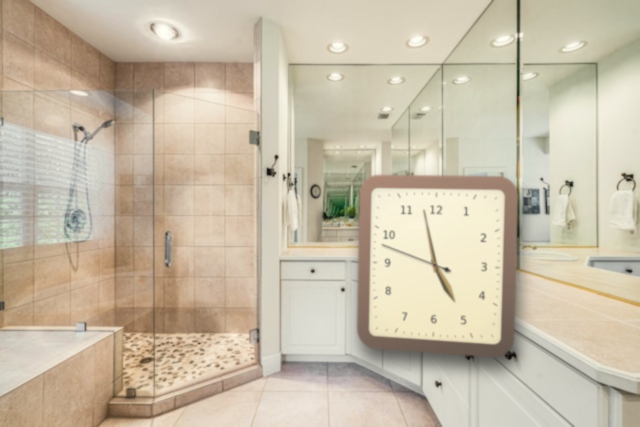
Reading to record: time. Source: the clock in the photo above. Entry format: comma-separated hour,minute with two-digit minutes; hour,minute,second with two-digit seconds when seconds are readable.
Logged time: 4,57,48
